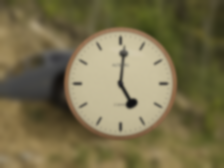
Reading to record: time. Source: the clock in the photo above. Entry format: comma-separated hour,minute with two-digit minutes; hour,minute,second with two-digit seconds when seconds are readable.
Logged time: 5,01
